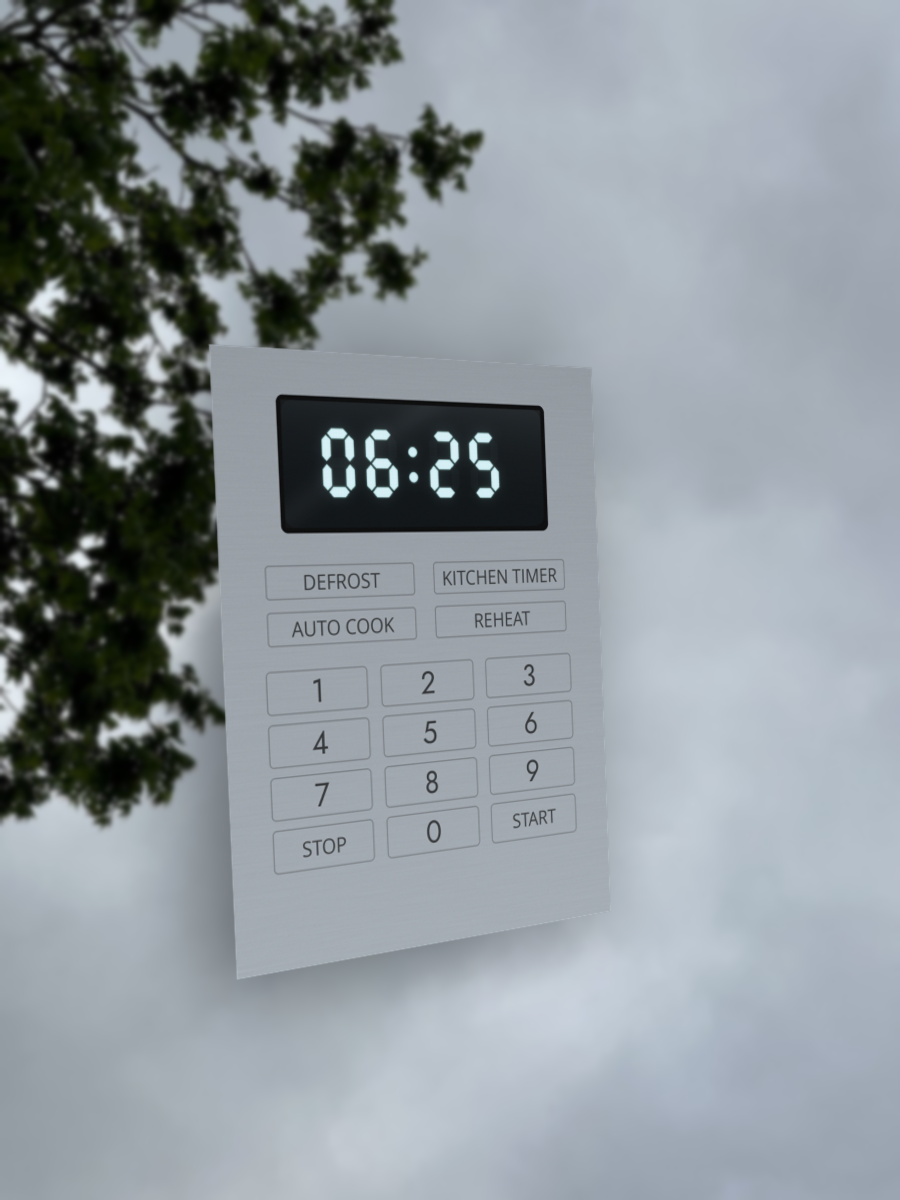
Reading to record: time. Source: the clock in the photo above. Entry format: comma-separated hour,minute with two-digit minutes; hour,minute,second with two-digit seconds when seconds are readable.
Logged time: 6,25
